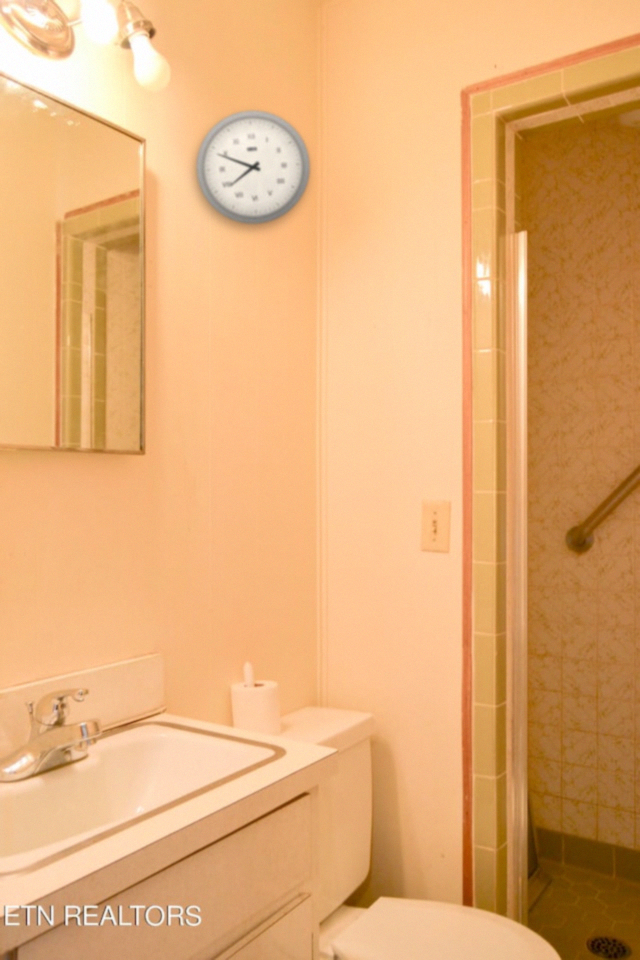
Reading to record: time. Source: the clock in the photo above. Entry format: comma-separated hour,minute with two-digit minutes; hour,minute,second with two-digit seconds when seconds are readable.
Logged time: 7,49
